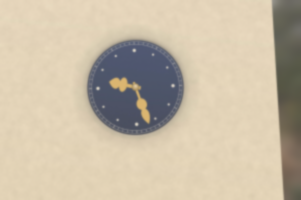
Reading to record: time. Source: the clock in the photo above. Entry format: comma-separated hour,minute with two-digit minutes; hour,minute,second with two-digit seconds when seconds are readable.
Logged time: 9,27
